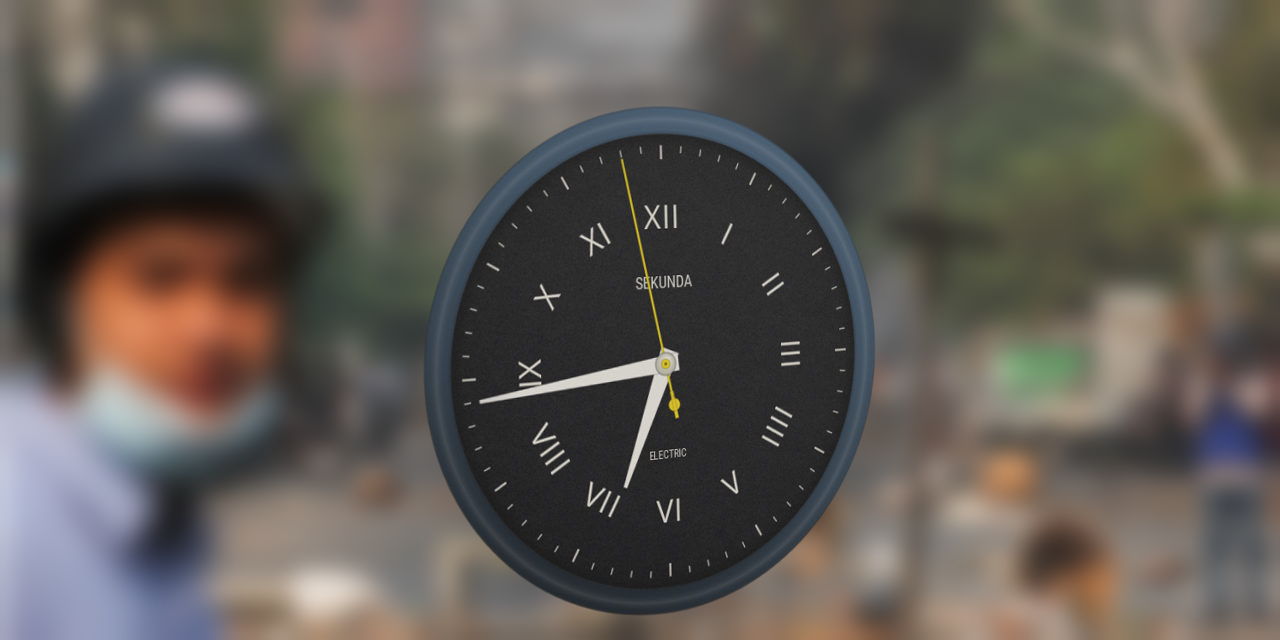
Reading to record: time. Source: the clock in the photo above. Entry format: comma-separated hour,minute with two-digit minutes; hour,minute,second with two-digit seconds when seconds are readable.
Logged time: 6,43,58
